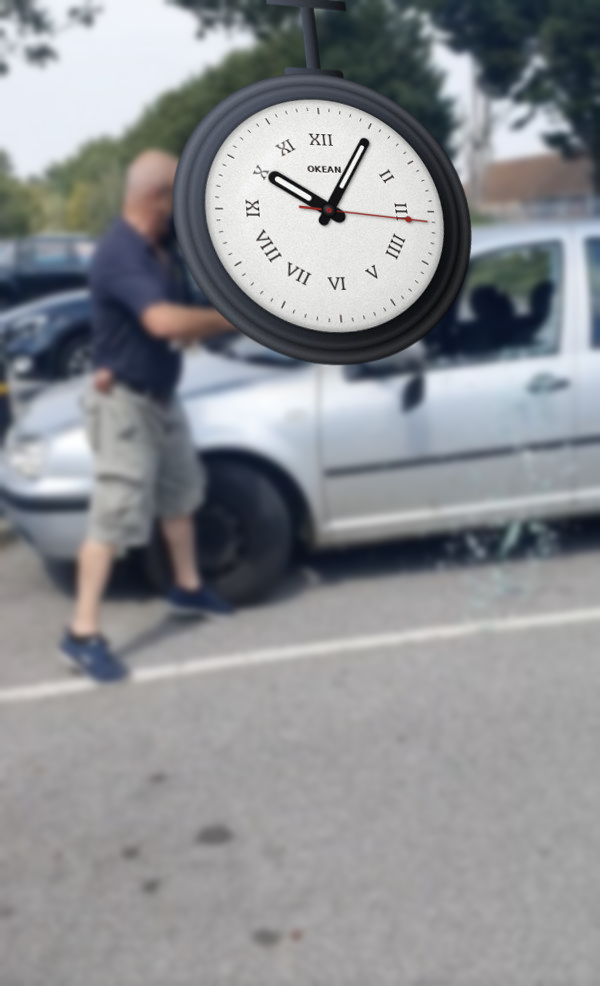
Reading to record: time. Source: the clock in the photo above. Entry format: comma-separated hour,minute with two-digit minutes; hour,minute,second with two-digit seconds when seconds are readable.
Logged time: 10,05,16
